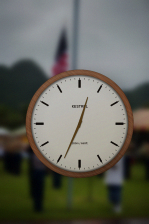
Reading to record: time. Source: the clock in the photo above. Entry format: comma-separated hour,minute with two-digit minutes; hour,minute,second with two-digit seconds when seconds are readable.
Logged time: 12,34
